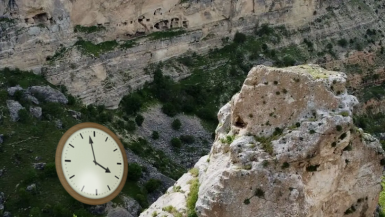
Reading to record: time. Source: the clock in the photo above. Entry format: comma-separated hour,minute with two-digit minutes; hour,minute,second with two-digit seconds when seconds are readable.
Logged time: 3,58
